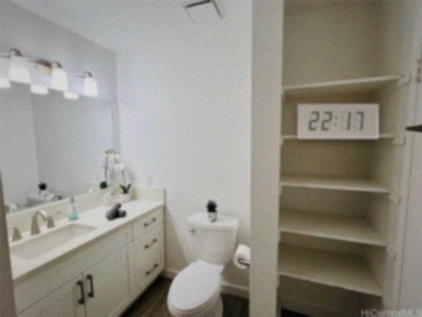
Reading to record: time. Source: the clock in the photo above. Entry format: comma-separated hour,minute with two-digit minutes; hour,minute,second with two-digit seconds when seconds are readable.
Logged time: 22,17
